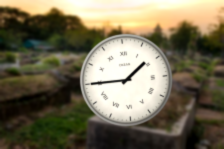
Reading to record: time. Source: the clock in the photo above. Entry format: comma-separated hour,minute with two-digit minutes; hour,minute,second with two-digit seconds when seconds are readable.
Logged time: 1,45
